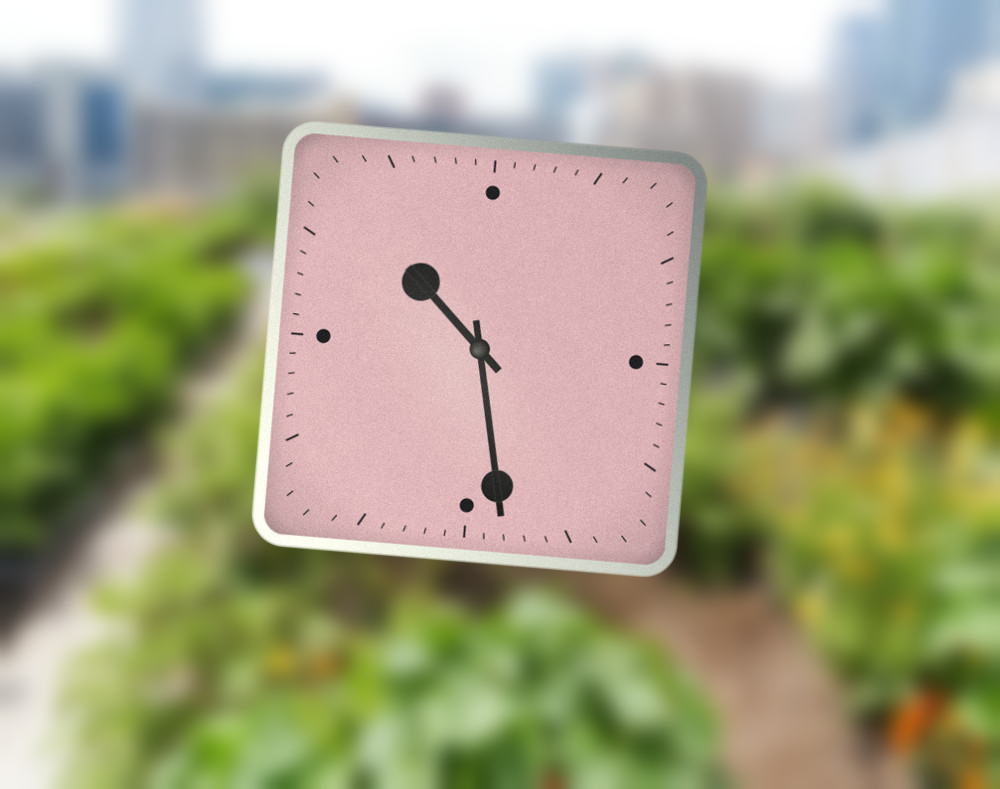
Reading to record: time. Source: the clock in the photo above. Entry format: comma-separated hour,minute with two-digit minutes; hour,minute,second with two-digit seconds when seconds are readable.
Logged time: 10,28
